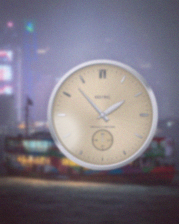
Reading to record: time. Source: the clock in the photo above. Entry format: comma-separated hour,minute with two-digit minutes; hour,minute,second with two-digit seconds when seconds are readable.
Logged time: 1,53
